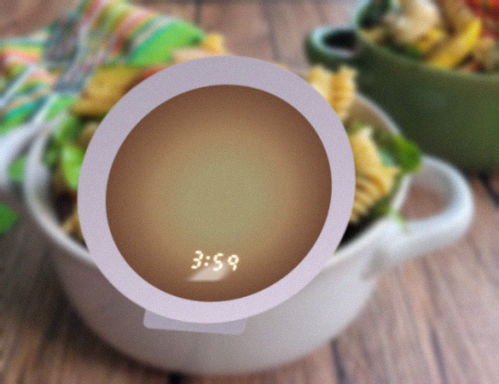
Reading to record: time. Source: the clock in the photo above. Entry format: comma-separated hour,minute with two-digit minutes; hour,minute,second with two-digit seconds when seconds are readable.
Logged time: 3,59
